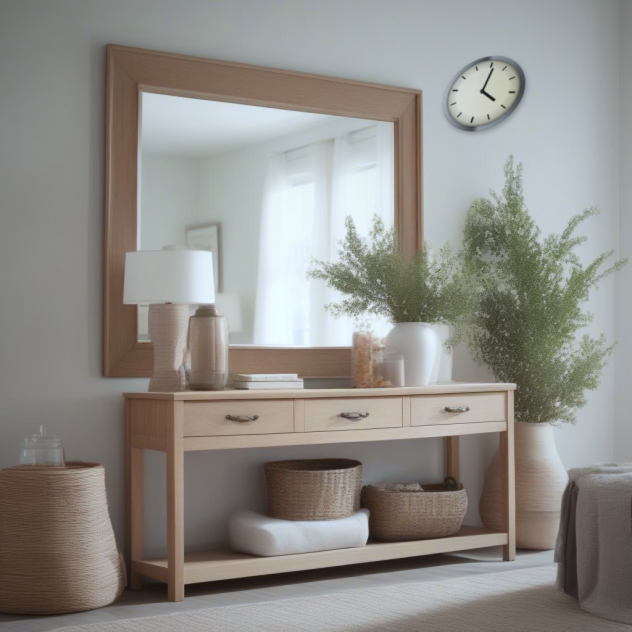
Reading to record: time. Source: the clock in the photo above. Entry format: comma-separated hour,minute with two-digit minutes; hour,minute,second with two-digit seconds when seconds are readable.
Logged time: 4,01
